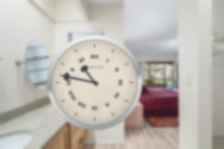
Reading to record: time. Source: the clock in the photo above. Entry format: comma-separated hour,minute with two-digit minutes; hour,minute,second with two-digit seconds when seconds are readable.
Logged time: 10,47
